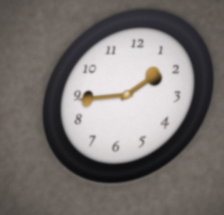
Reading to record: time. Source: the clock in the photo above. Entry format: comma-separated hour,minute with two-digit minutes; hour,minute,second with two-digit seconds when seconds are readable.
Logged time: 1,44
